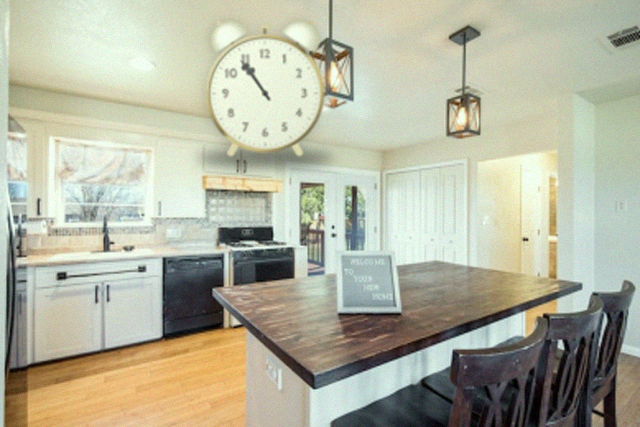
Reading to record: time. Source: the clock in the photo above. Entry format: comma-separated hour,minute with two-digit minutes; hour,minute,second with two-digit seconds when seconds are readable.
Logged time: 10,54
